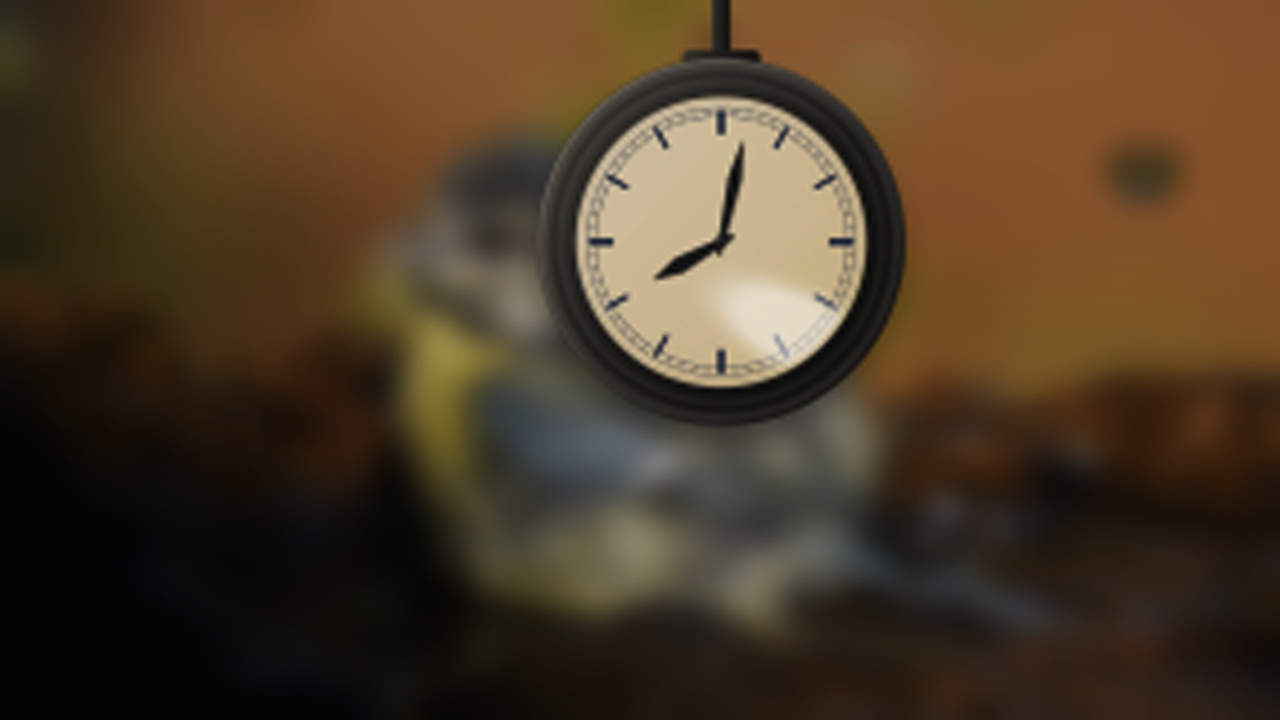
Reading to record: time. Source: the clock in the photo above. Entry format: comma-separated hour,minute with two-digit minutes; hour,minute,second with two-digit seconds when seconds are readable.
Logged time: 8,02
